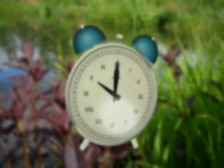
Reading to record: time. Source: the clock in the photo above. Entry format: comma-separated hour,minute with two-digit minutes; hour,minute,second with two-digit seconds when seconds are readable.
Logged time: 10,00
